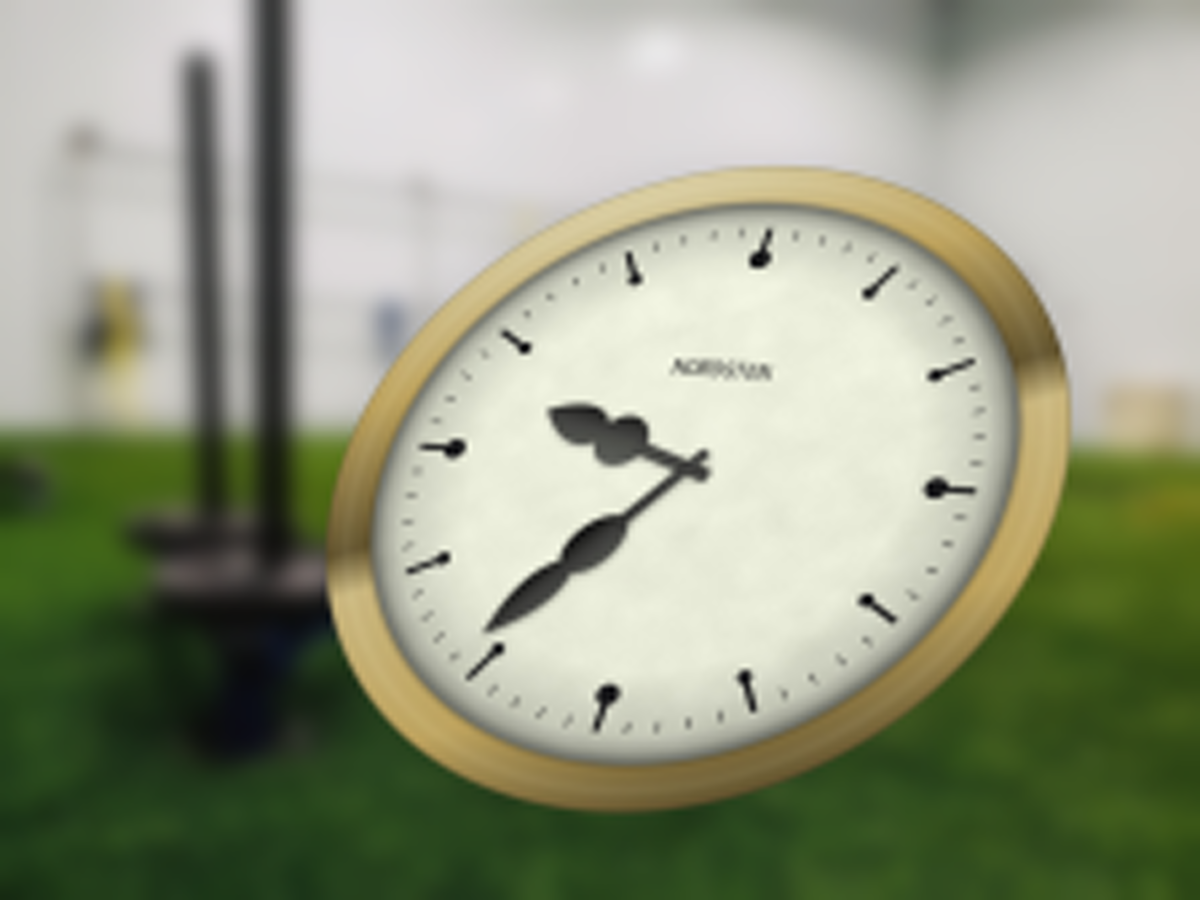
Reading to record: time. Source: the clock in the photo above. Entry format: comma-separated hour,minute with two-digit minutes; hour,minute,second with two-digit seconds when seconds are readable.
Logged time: 9,36
